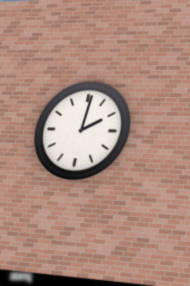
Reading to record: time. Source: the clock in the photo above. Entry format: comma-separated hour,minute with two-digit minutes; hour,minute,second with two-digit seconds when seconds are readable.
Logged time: 2,01
